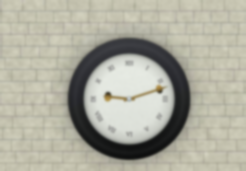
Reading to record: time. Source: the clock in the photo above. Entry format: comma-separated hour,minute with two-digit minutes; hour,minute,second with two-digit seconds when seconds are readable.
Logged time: 9,12
